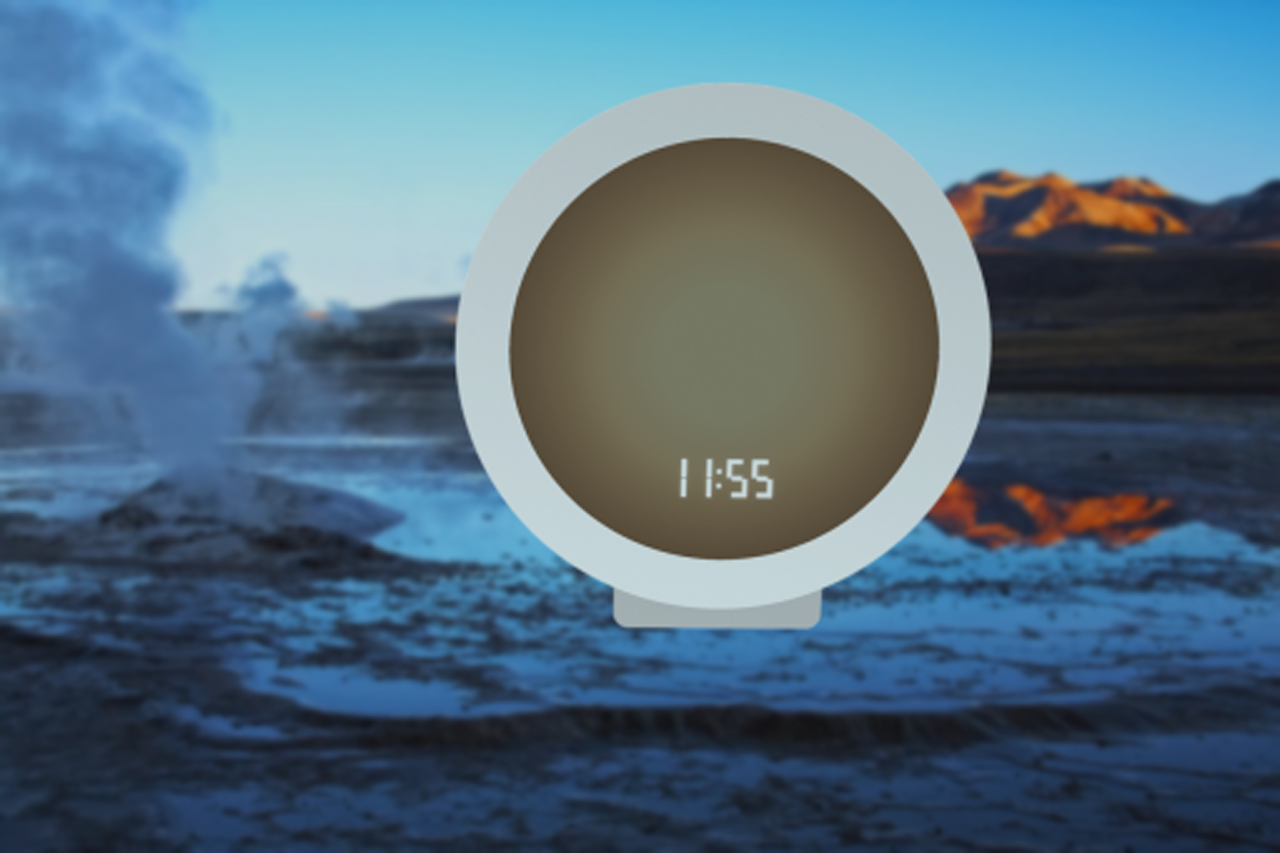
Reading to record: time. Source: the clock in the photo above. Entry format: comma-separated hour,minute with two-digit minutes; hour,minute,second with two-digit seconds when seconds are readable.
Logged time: 11,55
